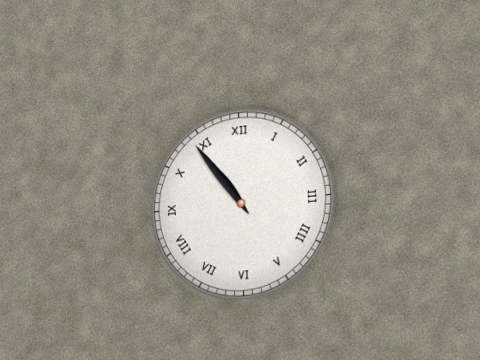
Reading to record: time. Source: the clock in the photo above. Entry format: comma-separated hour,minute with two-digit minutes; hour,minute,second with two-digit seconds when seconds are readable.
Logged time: 10,54
